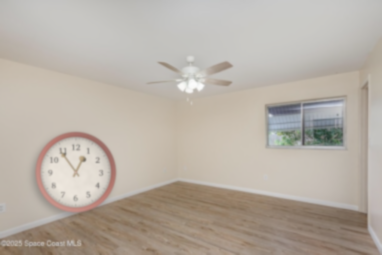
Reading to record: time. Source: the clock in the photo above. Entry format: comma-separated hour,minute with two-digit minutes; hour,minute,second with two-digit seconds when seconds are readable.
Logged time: 12,54
